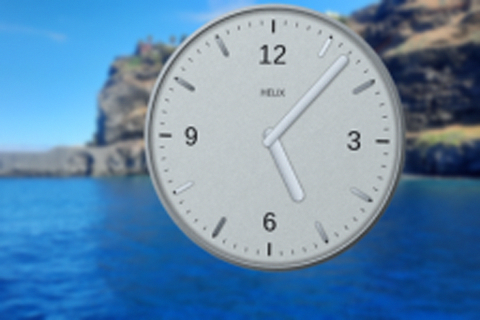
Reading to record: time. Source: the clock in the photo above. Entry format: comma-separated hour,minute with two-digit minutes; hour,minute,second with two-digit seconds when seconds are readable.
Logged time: 5,07
